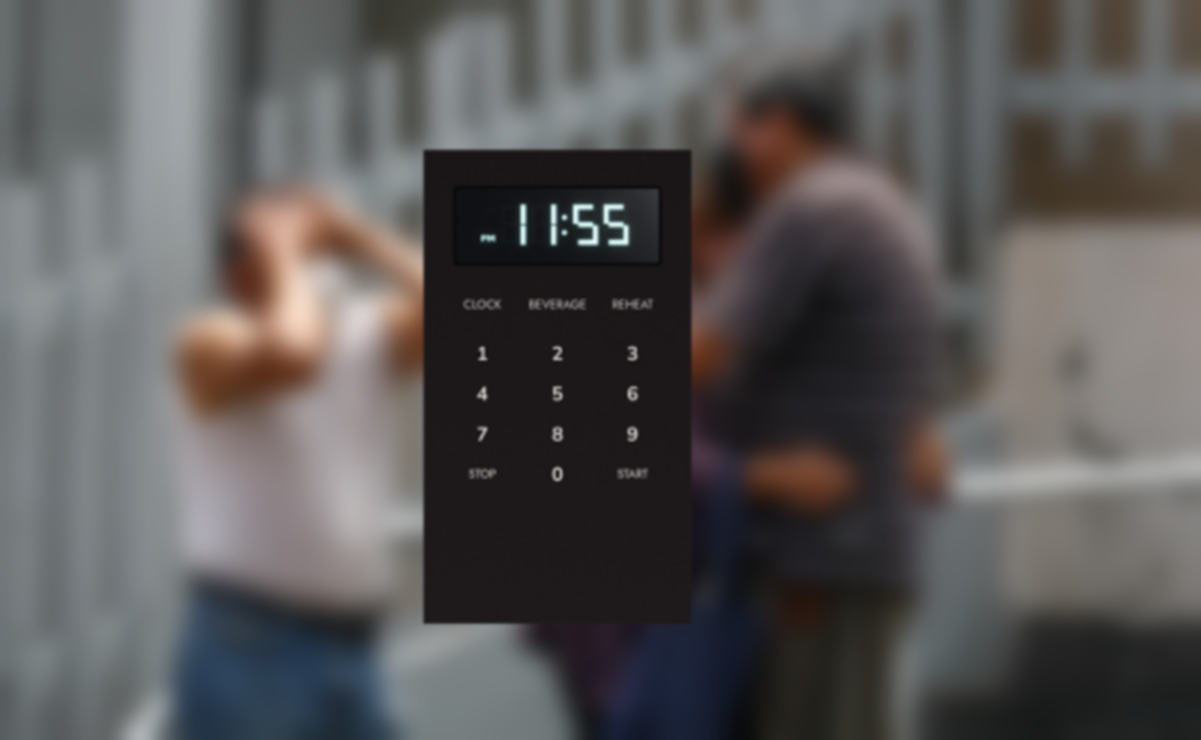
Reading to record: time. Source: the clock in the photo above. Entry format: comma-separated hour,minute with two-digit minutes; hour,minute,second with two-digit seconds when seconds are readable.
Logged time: 11,55
